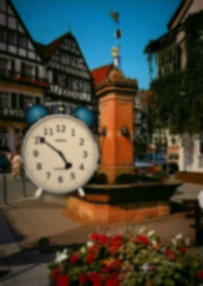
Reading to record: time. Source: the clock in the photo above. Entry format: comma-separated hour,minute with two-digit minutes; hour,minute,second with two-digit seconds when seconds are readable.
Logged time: 4,51
